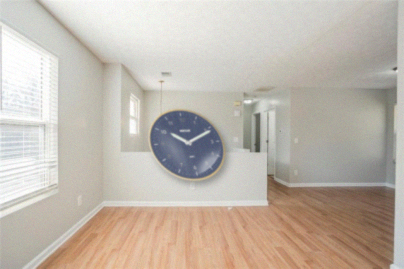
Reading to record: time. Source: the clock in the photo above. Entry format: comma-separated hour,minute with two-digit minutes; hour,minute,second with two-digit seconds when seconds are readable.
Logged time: 10,11
